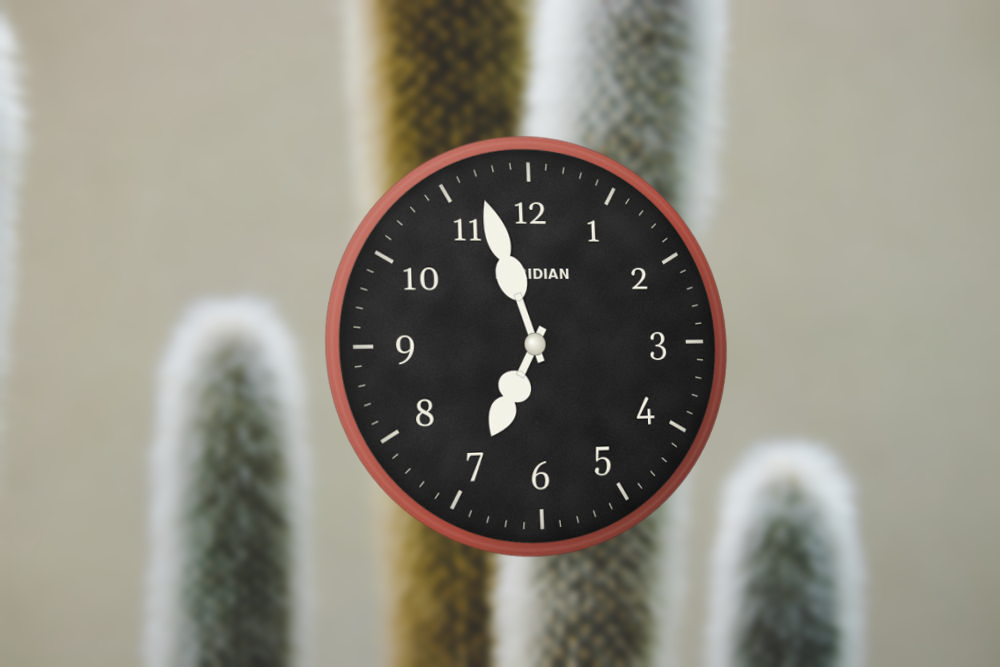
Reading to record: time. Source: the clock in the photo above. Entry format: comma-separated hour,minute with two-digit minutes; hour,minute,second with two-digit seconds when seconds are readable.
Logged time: 6,57
